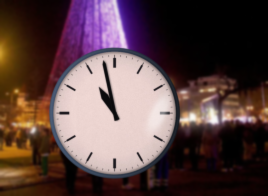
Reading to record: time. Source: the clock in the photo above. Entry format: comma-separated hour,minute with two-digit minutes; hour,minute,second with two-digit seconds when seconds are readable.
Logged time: 10,58
